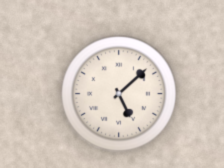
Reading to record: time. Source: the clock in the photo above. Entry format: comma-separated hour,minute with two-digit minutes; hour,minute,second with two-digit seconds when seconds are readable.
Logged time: 5,08
